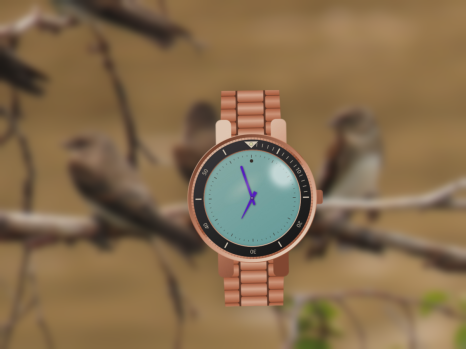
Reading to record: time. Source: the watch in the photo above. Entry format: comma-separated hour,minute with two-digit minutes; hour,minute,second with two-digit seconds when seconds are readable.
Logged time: 6,57
